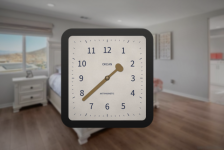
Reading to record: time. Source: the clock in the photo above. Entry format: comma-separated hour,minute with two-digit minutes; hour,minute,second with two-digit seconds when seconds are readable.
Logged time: 1,38
